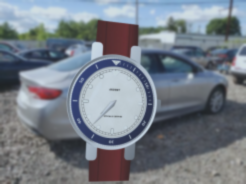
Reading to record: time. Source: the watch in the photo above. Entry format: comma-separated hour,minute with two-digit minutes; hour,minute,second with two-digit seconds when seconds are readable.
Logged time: 7,37
